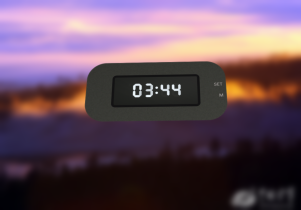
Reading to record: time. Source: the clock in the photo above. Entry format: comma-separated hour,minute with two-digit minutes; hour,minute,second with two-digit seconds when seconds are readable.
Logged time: 3,44
